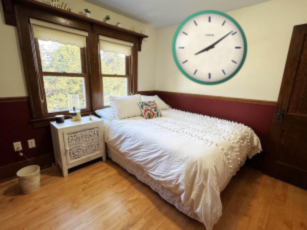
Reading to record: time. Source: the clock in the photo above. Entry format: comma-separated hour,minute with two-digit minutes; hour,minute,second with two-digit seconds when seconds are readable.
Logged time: 8,09
